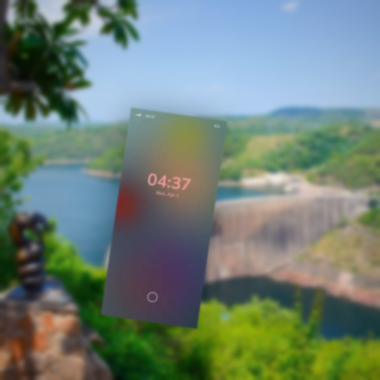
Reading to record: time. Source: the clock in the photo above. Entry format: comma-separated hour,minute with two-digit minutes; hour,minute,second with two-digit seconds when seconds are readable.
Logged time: 4,37
